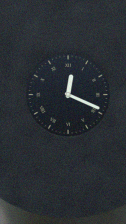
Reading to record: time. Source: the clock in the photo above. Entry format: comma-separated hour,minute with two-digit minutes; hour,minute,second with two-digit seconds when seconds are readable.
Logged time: 12,19
